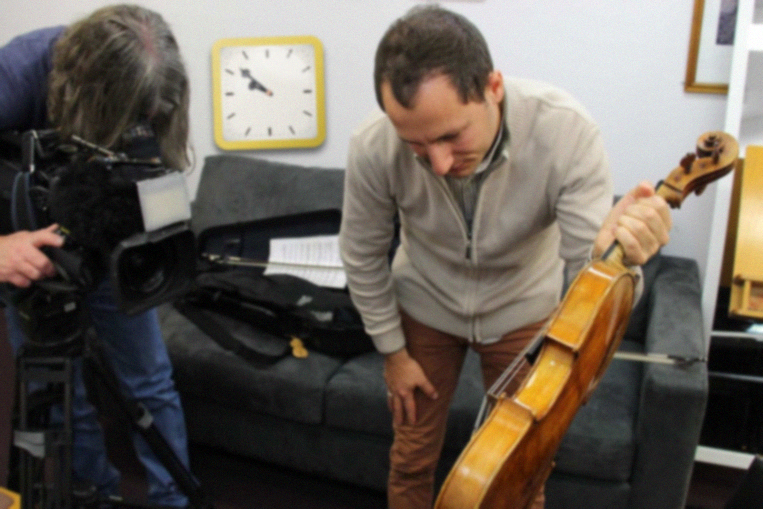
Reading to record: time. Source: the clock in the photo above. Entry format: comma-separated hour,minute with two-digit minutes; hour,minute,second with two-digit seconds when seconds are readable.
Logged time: 9,52
